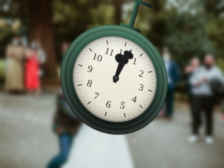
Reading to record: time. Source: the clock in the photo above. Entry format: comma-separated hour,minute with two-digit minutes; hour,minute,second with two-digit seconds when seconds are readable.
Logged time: 12,02
